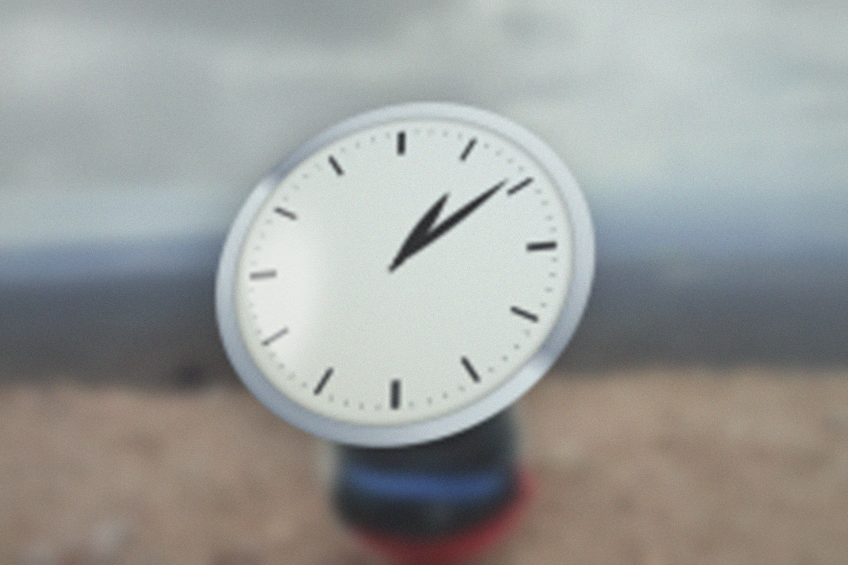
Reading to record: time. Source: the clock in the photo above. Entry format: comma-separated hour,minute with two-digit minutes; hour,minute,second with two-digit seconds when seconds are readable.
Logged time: 1,09
